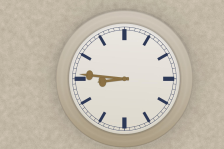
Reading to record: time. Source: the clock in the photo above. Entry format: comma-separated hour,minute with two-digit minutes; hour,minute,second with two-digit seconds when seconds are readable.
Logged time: 8,46
